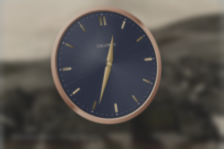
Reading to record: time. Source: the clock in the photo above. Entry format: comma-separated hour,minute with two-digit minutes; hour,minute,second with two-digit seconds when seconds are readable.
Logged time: 12,34
